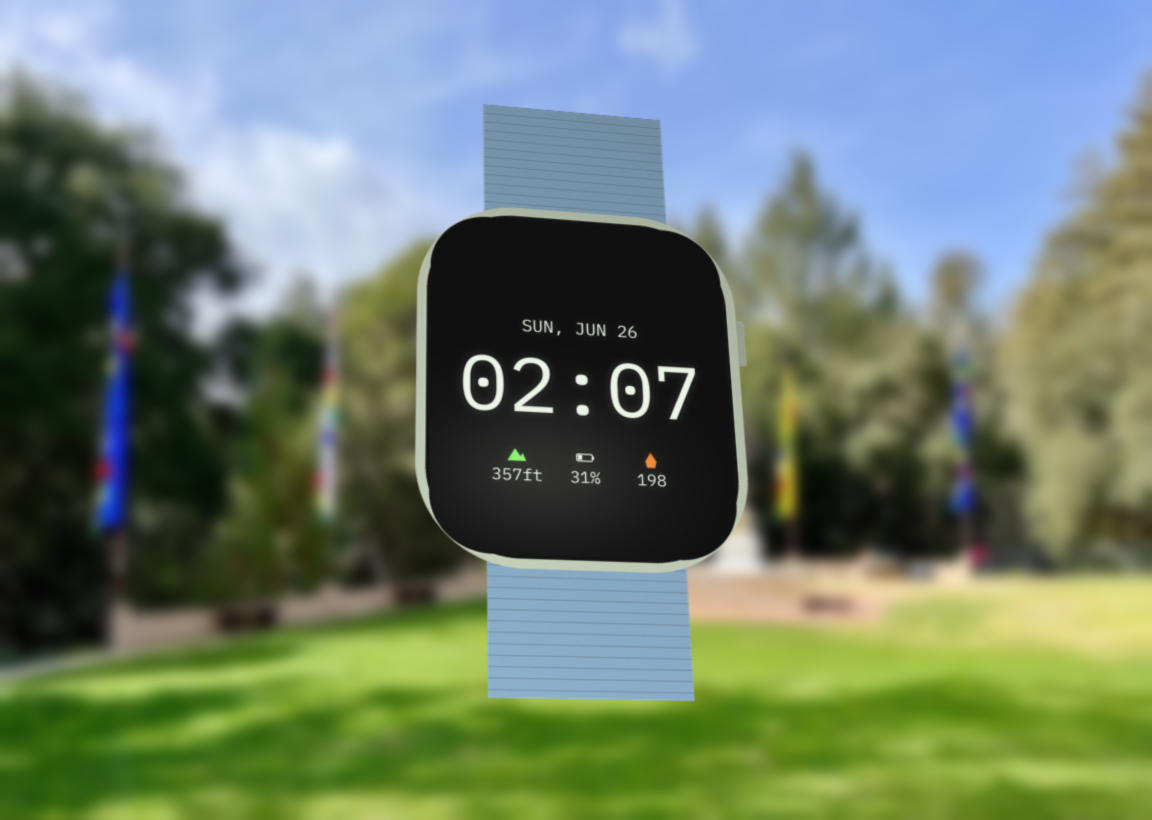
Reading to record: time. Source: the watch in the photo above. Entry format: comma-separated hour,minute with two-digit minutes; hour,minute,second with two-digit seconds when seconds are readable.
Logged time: 2,07
